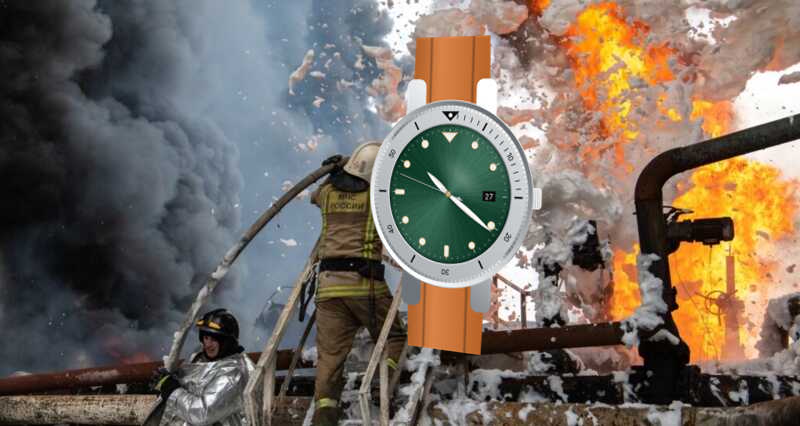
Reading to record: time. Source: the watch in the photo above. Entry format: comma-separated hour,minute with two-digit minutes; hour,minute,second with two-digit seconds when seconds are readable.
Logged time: 10,20,48
